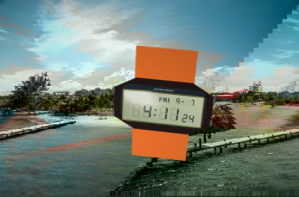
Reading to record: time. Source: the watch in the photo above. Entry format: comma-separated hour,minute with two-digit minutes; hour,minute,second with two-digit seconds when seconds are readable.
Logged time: 4,11,24
